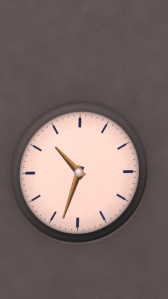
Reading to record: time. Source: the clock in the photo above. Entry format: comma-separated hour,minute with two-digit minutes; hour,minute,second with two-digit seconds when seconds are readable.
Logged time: 10,33
